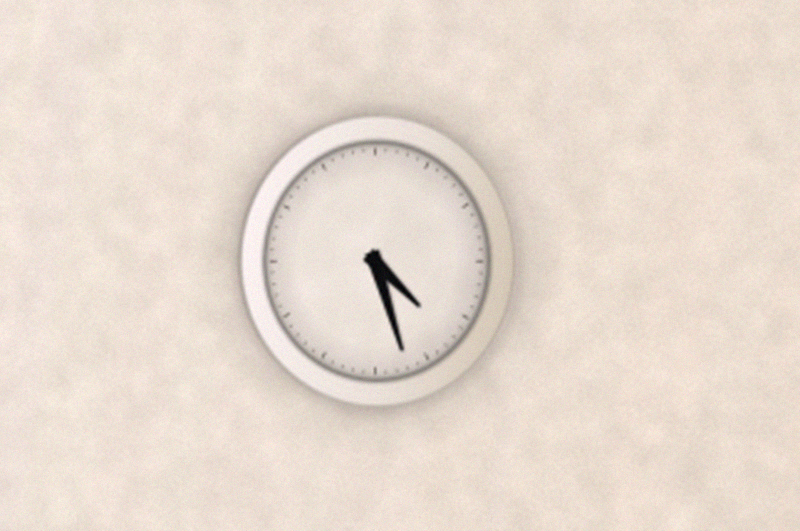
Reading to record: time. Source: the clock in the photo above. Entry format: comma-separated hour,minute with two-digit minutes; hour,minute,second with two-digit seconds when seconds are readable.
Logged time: 4,27
